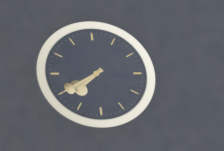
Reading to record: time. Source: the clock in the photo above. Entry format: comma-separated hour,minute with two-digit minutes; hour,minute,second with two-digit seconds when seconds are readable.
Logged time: 7,40
